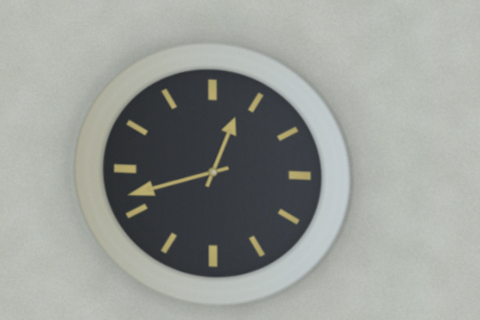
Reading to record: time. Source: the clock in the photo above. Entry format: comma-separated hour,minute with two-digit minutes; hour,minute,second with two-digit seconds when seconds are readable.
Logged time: 12,42
